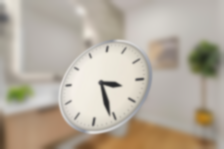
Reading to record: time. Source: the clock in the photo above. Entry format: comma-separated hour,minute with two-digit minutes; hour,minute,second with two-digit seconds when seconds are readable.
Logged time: 3,26
